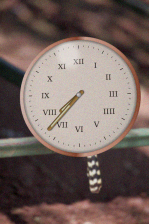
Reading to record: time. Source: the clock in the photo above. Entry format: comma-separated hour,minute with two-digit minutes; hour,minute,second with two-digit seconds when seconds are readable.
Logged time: 7,37
